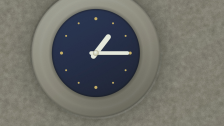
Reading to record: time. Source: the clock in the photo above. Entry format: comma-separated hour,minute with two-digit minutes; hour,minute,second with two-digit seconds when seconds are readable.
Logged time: 1,15
